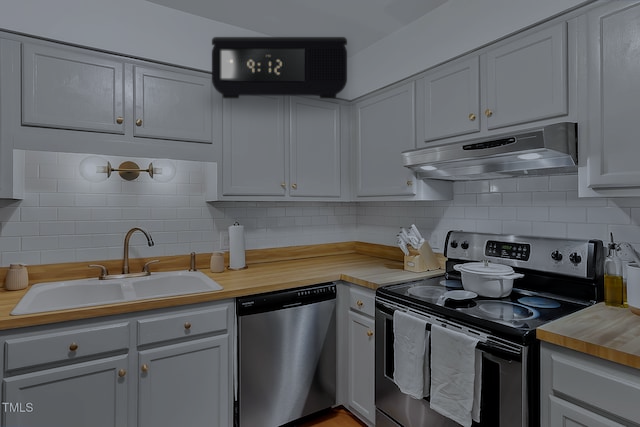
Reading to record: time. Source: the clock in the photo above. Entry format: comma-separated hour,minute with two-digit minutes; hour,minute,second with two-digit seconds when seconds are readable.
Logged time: 9,12
